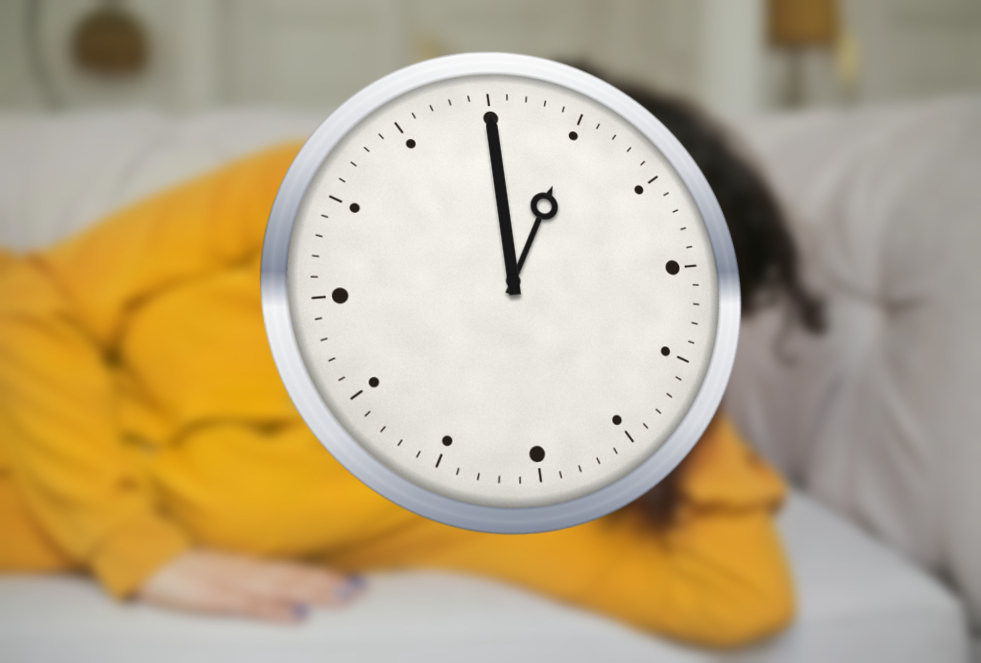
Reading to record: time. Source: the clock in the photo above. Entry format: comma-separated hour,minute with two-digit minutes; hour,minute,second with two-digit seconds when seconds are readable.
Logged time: 1,00
